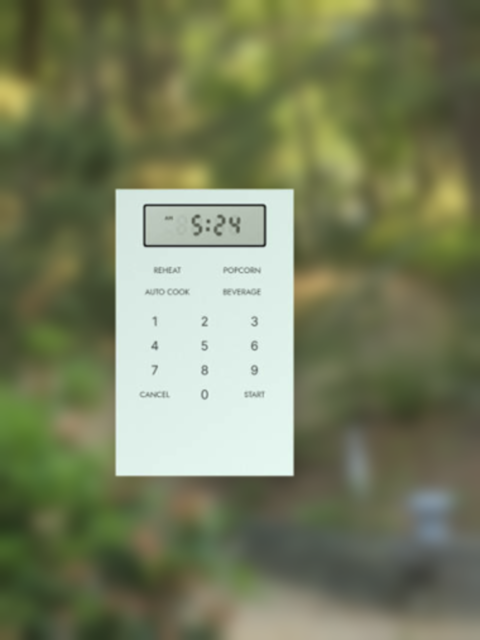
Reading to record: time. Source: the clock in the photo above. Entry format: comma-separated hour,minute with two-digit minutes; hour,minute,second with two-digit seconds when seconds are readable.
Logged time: 5,24
